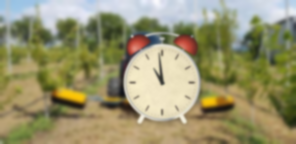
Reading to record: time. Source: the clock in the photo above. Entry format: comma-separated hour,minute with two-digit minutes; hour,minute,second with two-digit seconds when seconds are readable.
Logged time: 10,59
